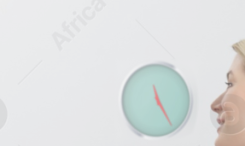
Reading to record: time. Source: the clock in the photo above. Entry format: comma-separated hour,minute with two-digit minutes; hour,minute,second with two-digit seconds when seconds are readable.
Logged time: 11,25
